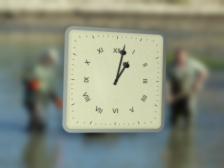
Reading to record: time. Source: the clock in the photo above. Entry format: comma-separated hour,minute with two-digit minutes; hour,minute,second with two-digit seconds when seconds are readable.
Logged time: 1,02
